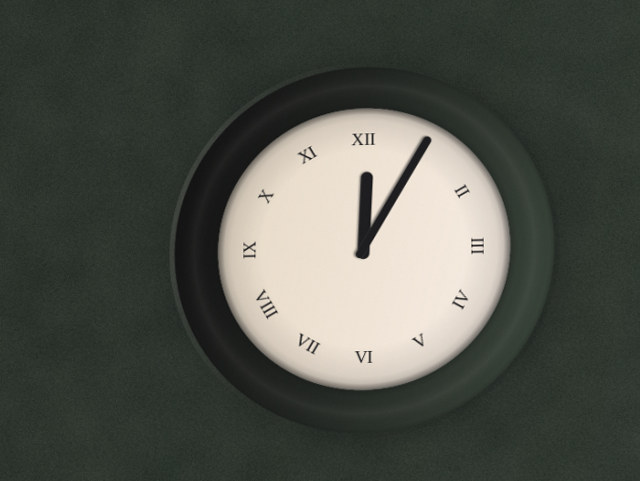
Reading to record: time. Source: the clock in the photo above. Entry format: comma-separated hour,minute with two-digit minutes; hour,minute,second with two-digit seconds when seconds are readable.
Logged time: 12,05
